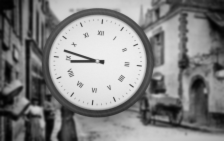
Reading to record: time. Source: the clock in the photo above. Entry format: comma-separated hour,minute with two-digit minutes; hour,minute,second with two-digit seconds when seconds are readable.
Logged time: 8,47
